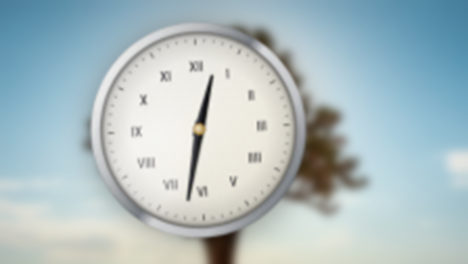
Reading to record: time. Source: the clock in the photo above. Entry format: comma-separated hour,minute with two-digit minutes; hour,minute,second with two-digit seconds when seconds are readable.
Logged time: 12,32
